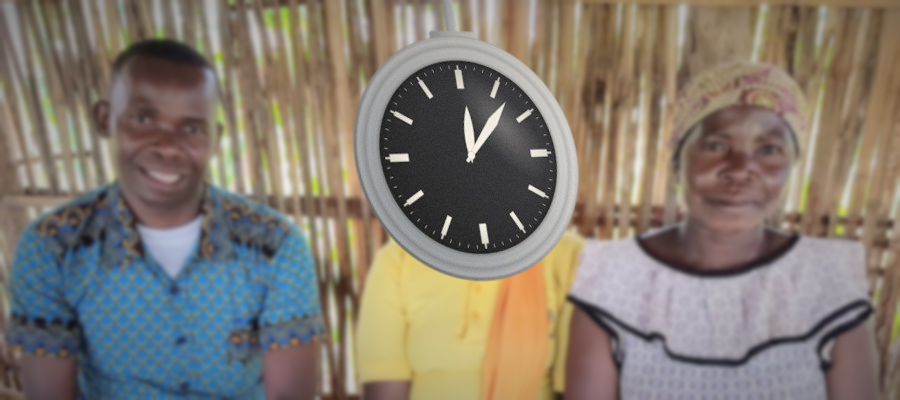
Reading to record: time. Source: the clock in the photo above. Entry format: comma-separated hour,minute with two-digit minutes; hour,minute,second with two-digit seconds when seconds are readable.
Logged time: 12,07
